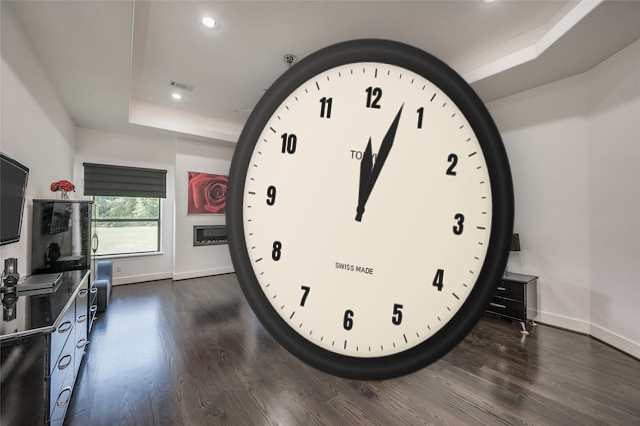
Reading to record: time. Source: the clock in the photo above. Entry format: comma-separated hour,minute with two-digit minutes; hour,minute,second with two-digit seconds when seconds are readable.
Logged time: 12,03
